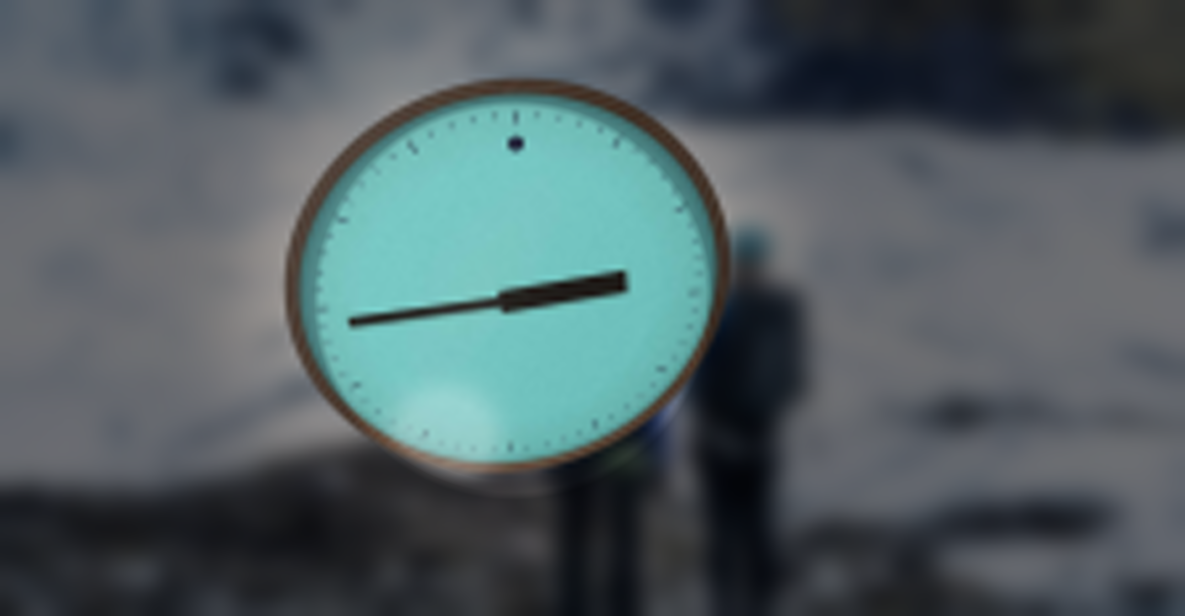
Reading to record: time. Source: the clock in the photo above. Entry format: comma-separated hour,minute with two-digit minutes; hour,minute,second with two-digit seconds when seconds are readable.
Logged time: 2,44
